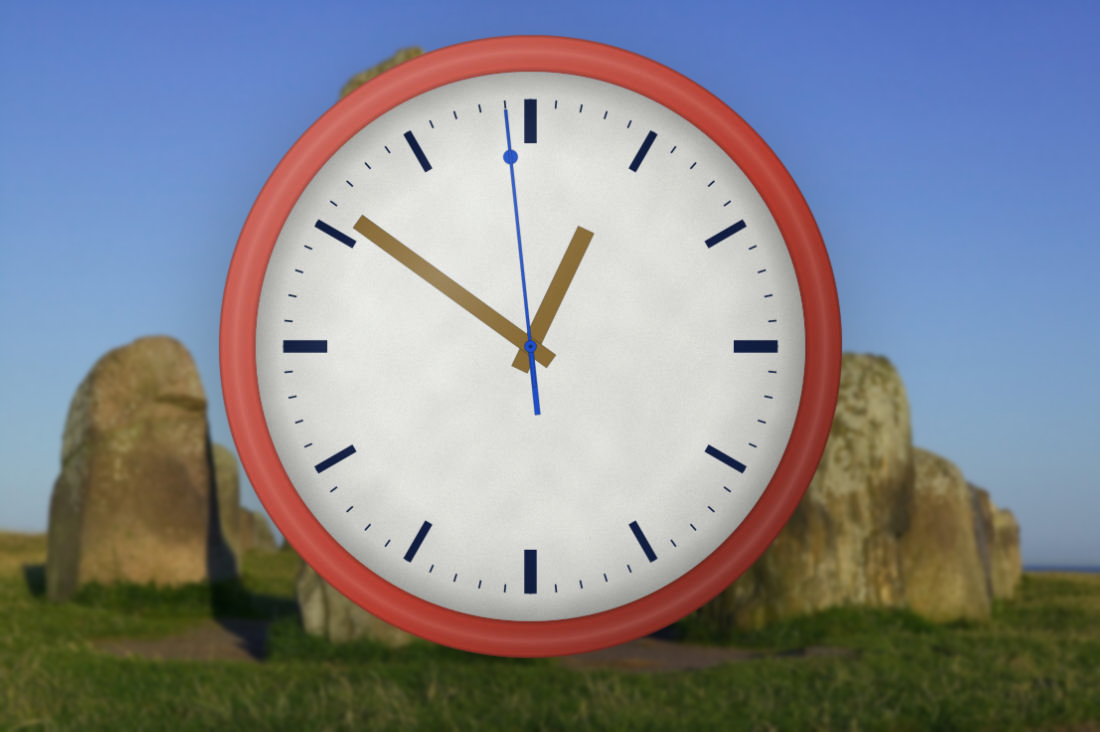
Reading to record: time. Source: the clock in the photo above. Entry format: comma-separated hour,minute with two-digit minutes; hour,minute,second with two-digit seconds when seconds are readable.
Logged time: 12,50,59
